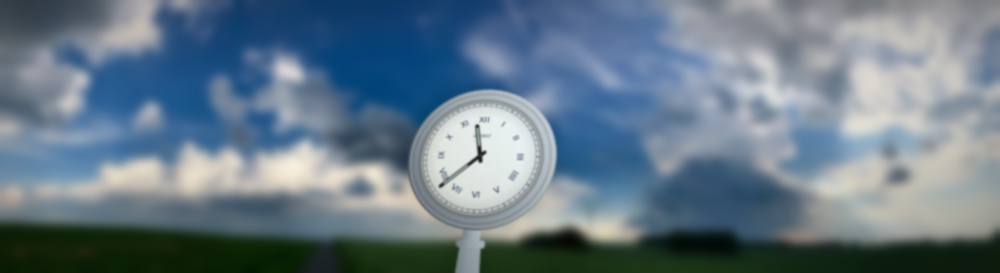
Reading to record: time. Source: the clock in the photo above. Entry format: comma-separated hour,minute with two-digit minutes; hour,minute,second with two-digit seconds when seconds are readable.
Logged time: 11,38
